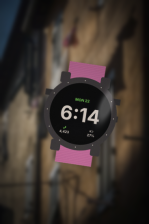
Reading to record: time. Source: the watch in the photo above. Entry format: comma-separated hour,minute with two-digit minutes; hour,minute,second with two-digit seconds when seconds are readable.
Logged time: 6,14
